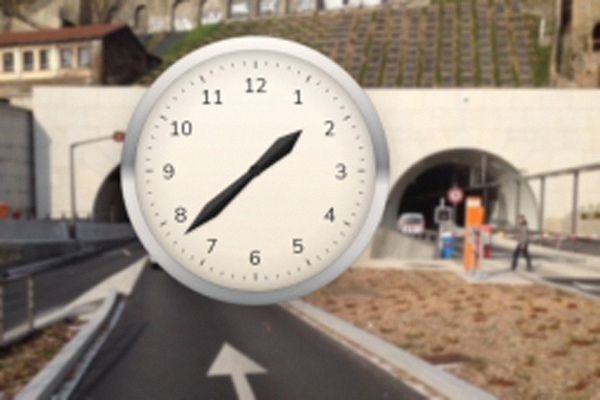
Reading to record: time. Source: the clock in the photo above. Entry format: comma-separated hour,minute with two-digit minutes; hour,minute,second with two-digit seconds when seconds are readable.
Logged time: 1,38
